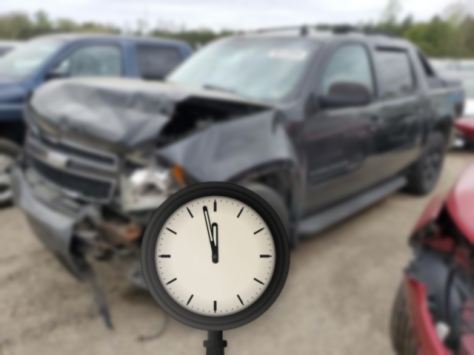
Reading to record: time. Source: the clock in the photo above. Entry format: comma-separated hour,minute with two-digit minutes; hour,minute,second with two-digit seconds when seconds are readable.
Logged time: 11,58
